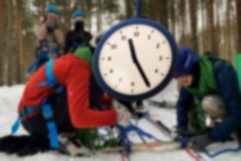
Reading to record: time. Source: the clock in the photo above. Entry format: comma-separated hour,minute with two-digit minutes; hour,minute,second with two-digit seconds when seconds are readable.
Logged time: 11,25
